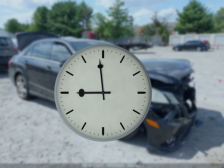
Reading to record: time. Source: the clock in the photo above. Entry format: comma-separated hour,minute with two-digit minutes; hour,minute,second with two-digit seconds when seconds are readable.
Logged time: 8,59
